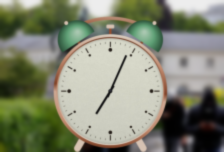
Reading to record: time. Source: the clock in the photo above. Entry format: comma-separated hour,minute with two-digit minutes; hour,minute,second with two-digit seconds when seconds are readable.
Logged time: 7,04
